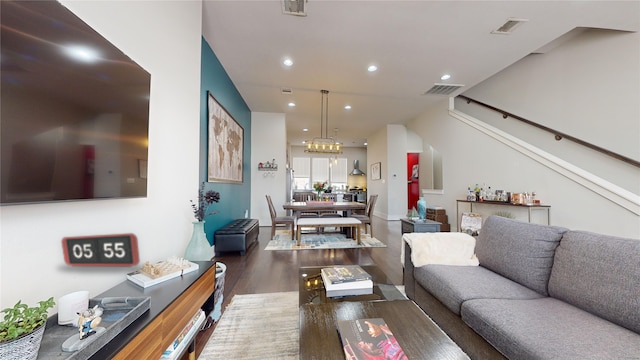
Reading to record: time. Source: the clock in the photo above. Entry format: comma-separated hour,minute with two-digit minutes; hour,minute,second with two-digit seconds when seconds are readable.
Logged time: 5,55
